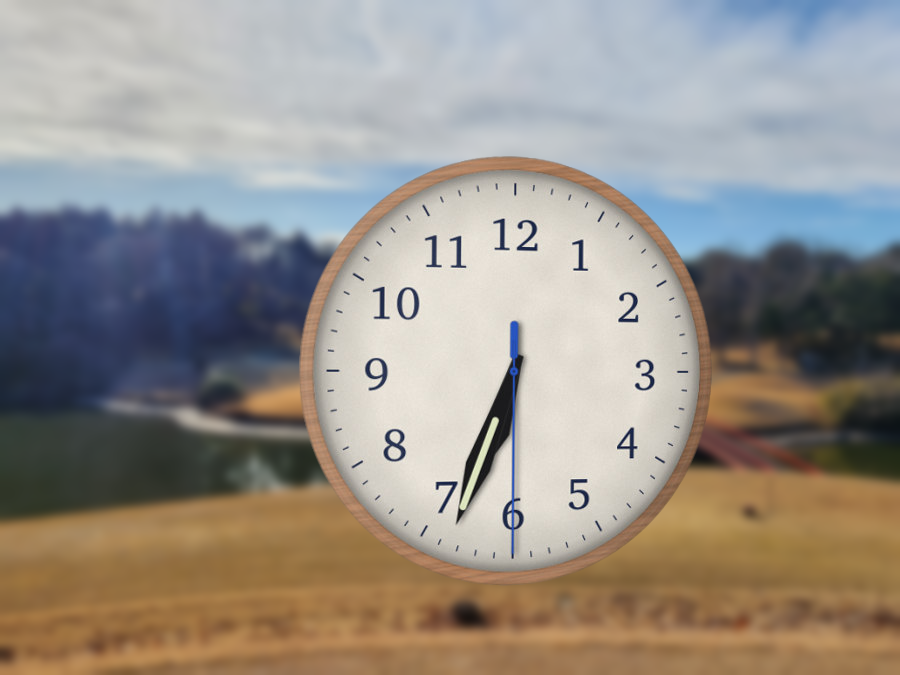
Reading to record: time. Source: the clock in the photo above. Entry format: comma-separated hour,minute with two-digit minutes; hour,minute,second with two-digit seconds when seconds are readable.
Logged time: 6,33,30
